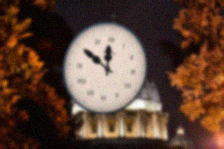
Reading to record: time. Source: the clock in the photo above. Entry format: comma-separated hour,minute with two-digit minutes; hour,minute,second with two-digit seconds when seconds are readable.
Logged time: 11,50
